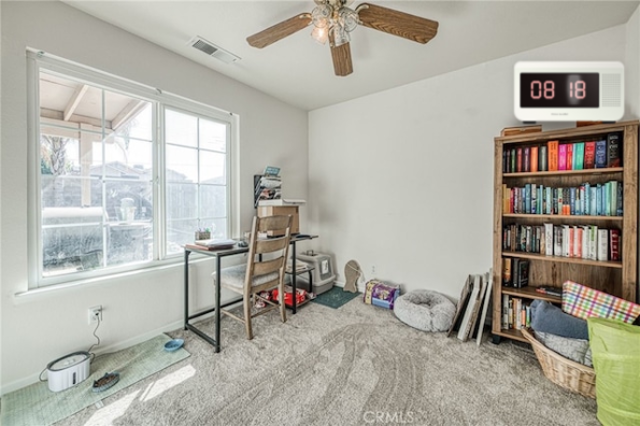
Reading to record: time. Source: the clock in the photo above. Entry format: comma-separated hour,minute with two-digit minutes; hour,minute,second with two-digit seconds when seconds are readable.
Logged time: 8,18
